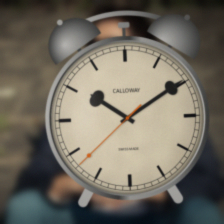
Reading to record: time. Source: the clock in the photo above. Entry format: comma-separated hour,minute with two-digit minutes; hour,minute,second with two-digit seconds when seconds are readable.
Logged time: 10,09,38
